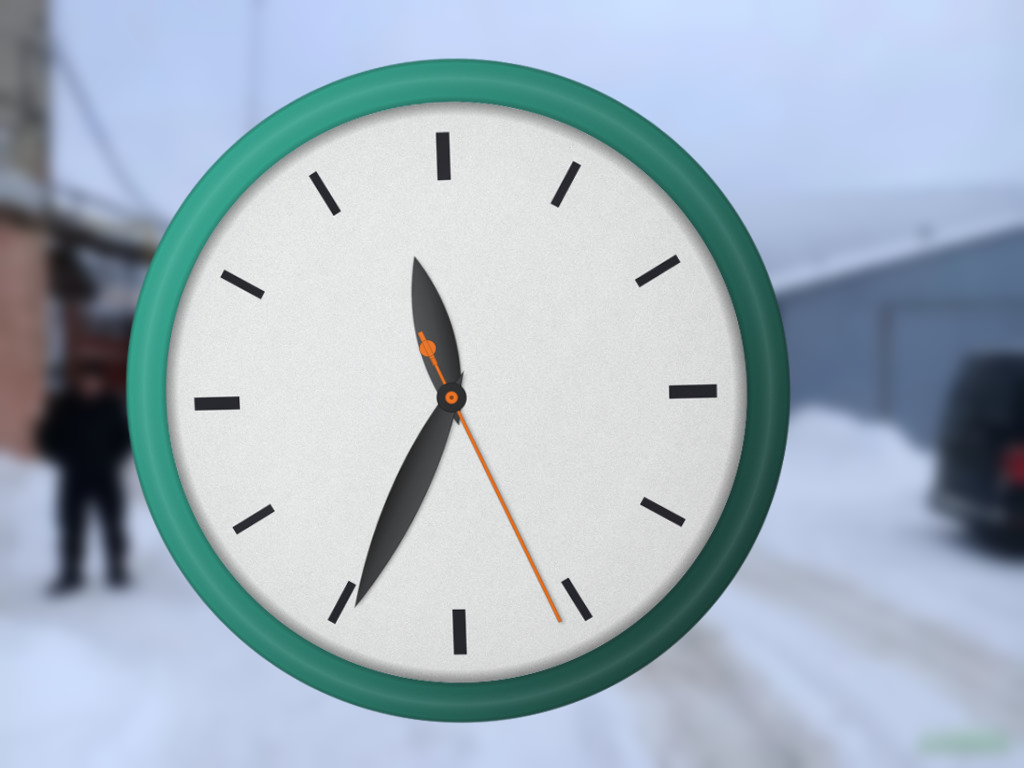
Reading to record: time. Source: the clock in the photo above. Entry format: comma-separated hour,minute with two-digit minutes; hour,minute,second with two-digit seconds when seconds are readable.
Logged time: 11,34,26
